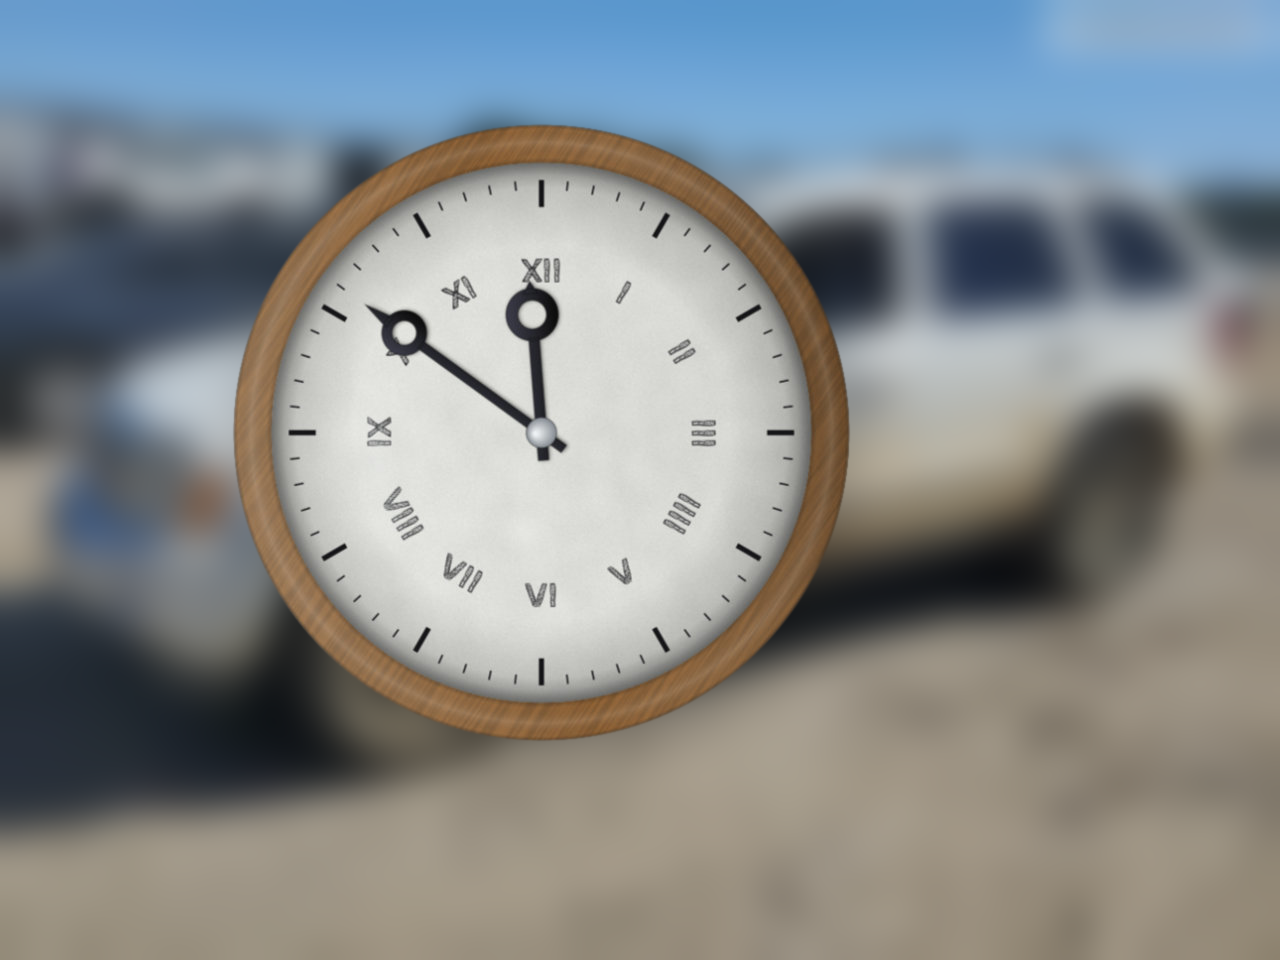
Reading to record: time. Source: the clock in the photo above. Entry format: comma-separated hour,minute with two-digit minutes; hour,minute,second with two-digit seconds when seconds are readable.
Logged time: 11,51
